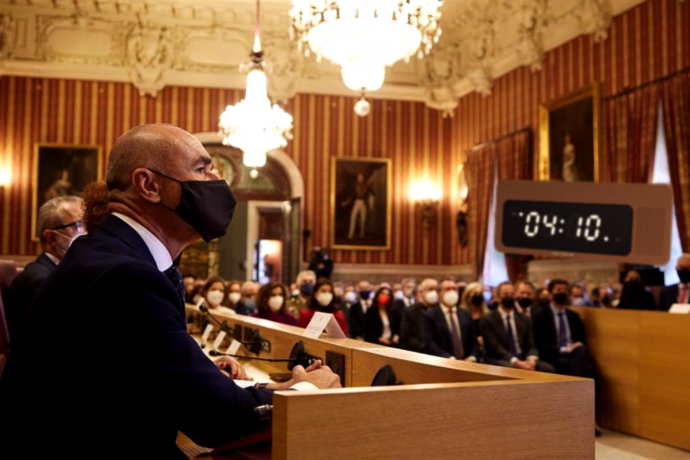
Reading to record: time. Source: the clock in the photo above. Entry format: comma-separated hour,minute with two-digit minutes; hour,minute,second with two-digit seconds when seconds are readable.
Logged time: 4,10
